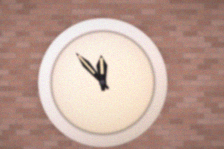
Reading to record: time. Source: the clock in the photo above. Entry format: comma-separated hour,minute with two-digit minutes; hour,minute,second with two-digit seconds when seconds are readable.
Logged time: 11,53
